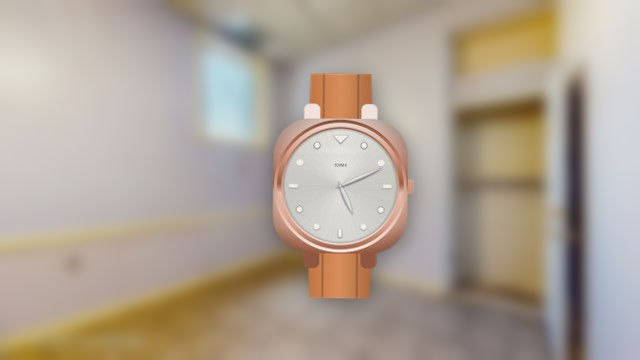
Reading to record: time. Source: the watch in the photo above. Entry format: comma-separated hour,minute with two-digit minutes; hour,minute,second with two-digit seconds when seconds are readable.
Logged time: 5,11
